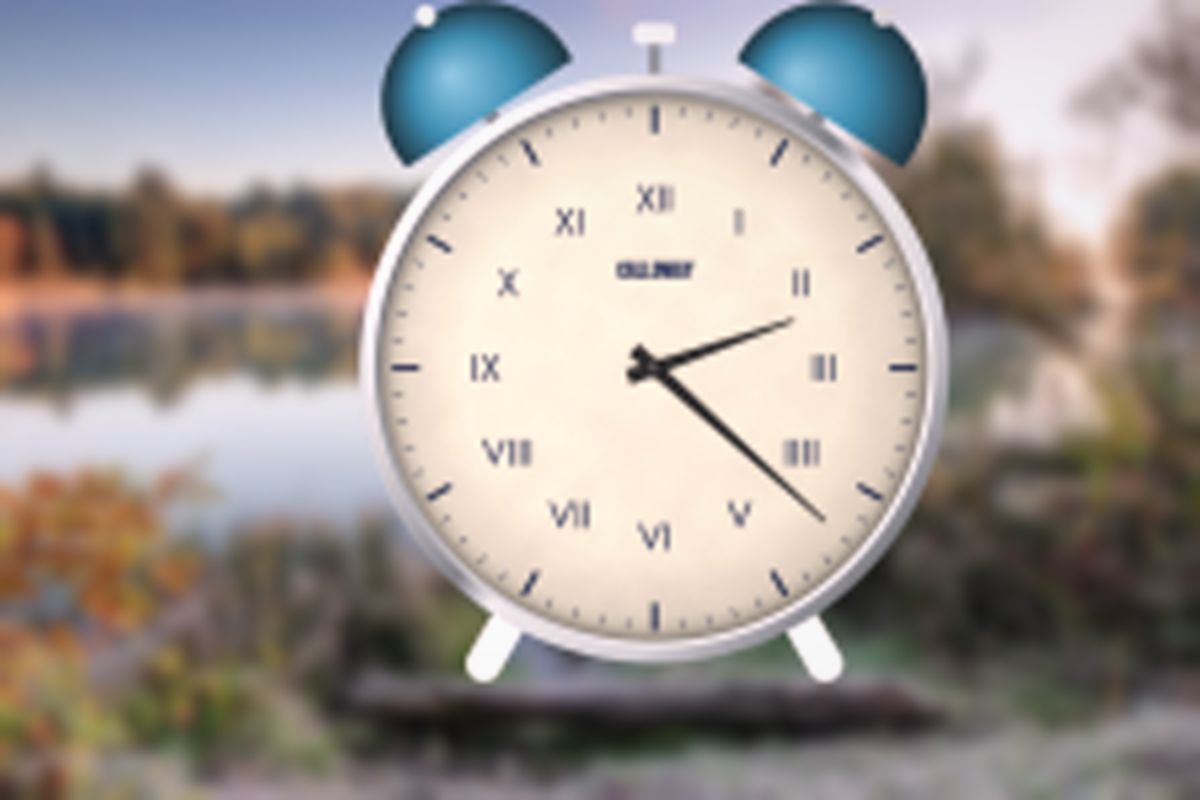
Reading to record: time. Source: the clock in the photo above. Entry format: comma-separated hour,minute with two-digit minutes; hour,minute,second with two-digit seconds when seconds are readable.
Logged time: 2,22
